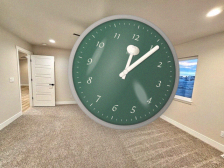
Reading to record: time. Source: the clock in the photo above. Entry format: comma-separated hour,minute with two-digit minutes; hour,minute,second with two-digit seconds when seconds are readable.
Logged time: 12,06
